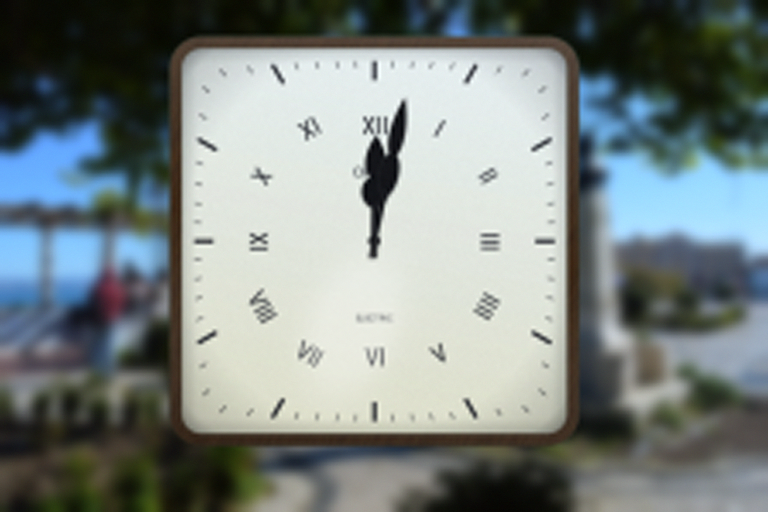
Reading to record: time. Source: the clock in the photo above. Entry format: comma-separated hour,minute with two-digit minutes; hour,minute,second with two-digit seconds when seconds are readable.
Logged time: 12,02
